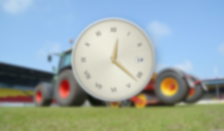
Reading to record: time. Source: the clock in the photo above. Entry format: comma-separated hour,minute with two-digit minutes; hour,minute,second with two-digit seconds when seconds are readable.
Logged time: 12,22
